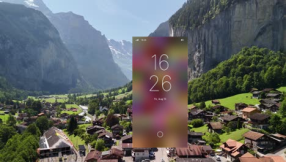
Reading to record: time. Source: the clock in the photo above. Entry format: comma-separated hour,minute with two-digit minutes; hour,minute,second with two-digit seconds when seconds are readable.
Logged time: 16,26
